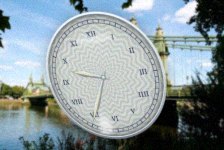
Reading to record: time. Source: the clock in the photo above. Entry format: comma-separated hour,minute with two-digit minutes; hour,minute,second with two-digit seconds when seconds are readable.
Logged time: 9,35
